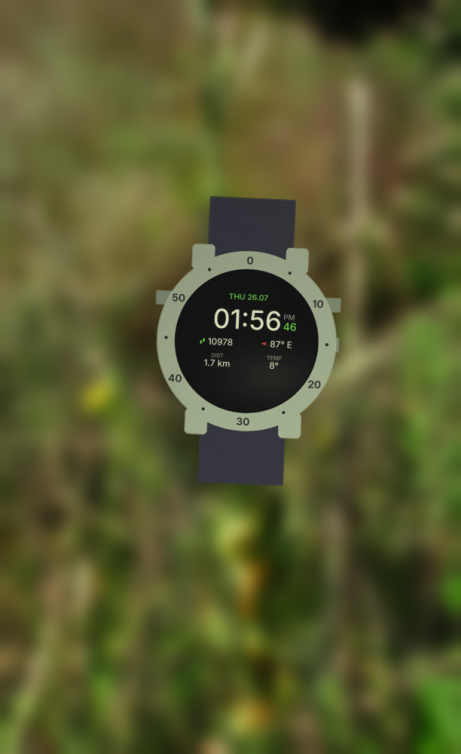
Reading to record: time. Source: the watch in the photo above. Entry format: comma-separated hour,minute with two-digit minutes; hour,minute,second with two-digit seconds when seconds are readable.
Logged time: 1,56,46
